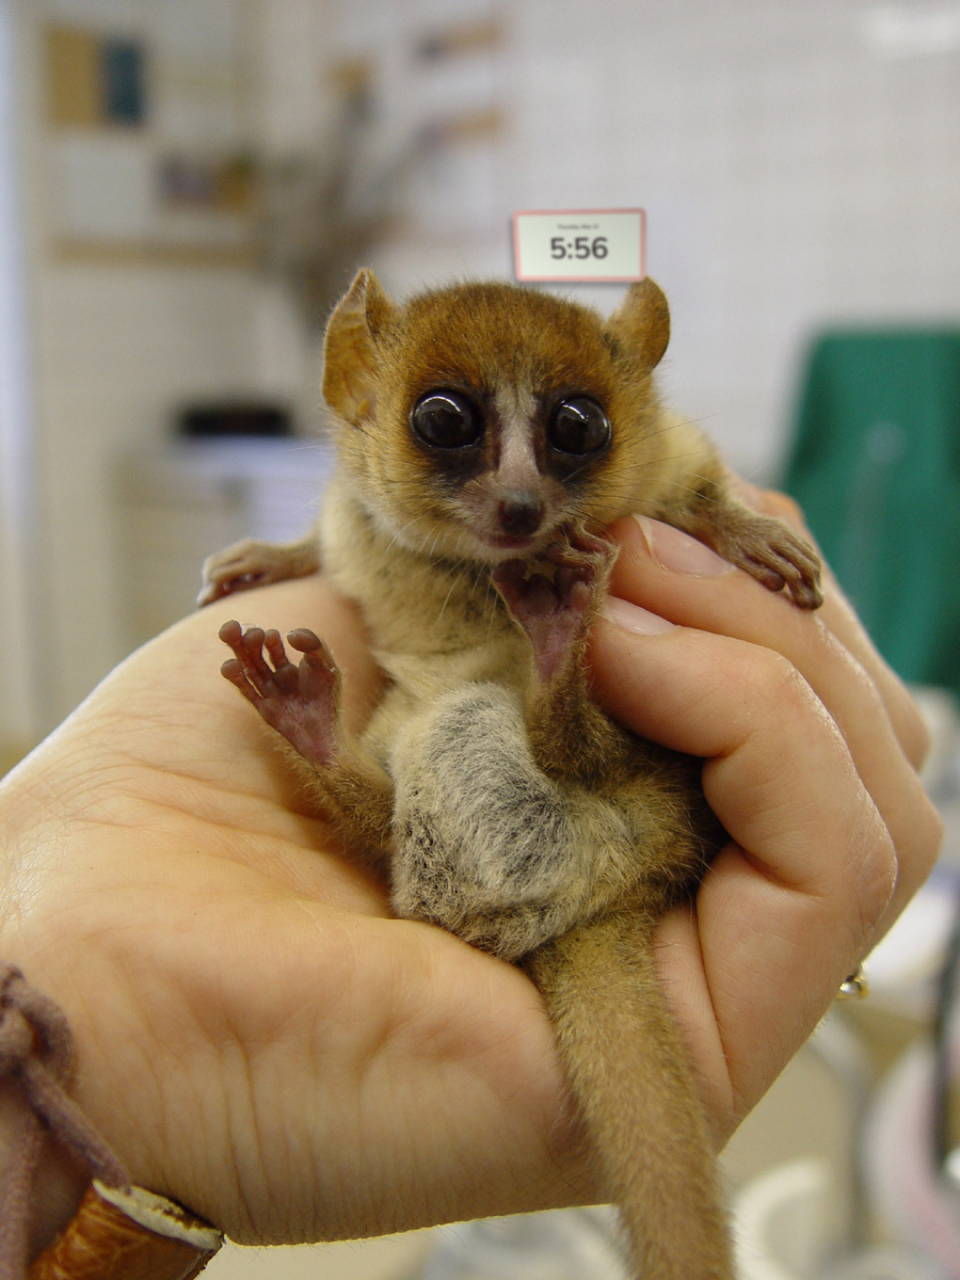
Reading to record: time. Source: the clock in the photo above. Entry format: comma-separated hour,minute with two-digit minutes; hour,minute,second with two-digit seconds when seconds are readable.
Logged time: 5,56
